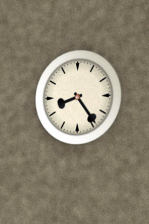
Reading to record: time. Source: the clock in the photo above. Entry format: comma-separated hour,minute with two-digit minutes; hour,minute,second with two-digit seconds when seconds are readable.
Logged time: 8,24
